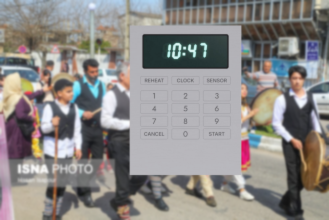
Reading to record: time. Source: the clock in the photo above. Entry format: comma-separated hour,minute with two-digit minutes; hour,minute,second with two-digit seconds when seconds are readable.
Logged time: 10,47
